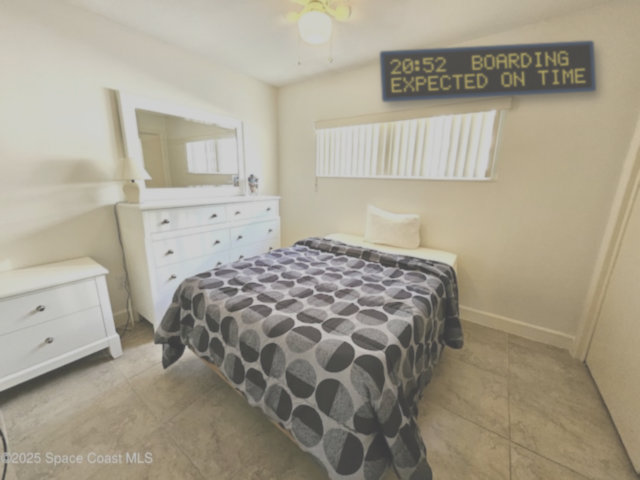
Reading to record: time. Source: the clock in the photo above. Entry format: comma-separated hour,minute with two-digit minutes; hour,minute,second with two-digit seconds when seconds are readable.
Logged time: 20,52
